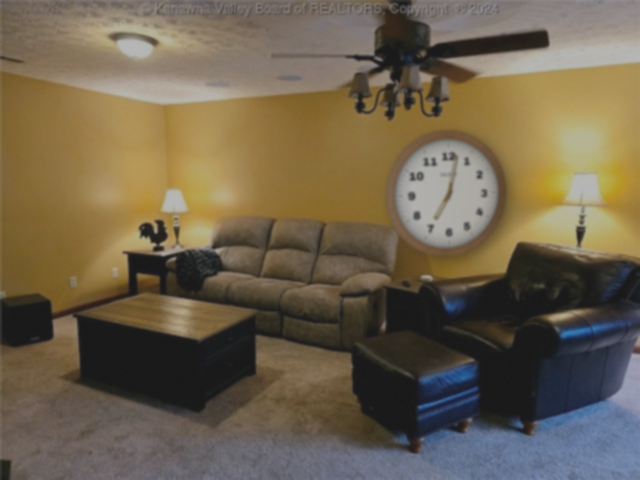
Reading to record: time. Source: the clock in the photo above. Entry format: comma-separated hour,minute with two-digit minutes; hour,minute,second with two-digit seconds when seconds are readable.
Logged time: 7,02
